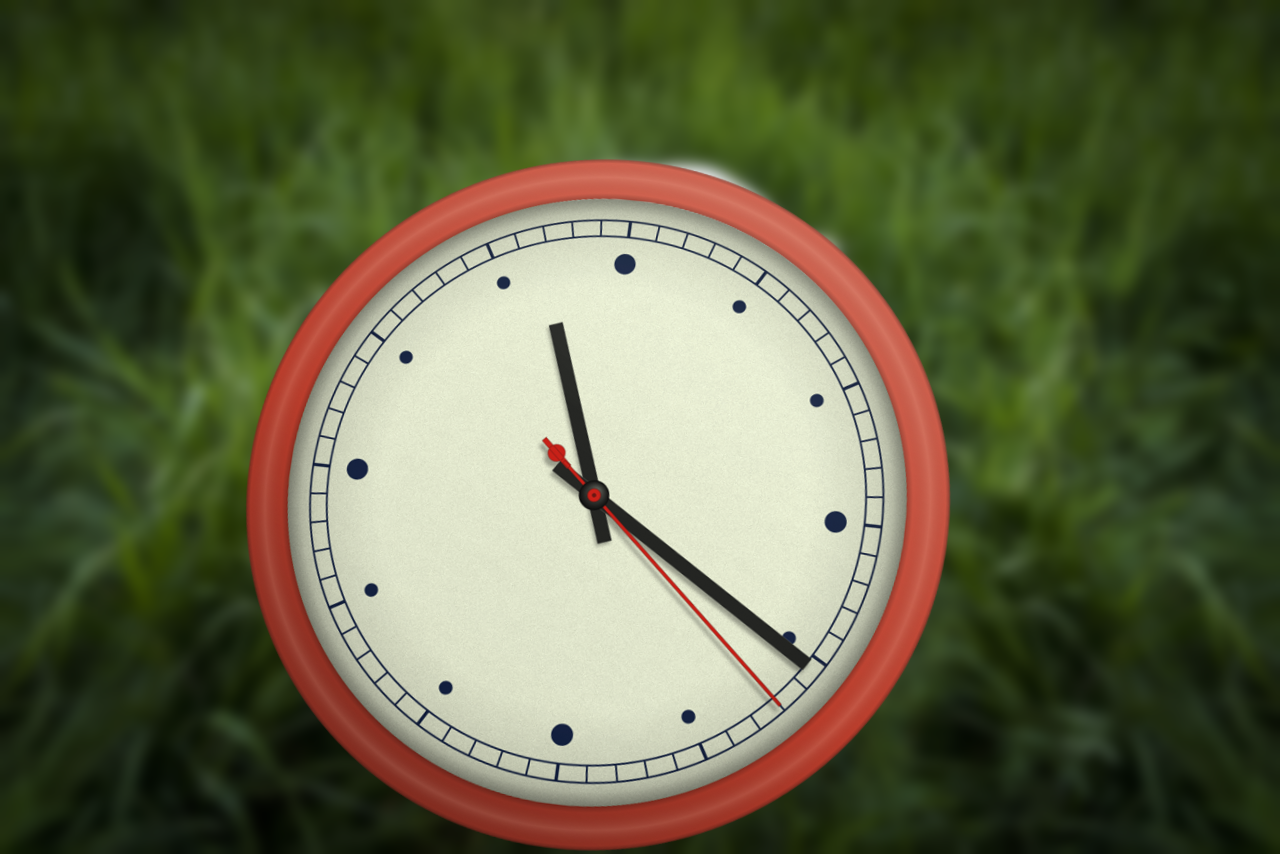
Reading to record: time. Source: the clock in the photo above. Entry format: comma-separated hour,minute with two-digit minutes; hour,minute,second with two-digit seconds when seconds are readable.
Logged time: 11,20,22
